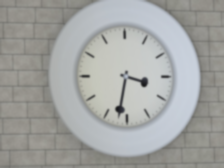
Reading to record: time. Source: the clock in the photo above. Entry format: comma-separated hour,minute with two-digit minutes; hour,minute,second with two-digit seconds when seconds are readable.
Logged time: 3,32
